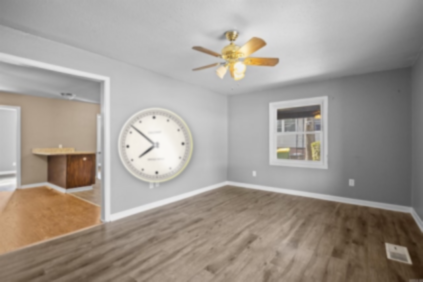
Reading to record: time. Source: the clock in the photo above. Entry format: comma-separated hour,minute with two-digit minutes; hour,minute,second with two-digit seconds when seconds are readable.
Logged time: 7,52
